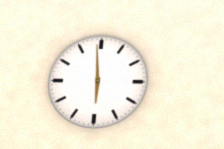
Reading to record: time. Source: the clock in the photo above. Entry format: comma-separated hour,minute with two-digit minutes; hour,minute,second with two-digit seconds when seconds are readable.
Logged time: 5,59
